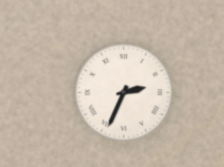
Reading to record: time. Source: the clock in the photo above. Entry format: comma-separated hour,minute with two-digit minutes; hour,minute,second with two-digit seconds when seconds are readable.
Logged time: 2,34
